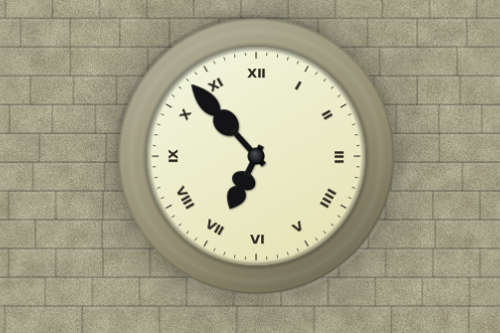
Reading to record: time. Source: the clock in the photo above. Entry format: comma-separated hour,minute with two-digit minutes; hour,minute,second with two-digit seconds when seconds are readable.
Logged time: 6,53
